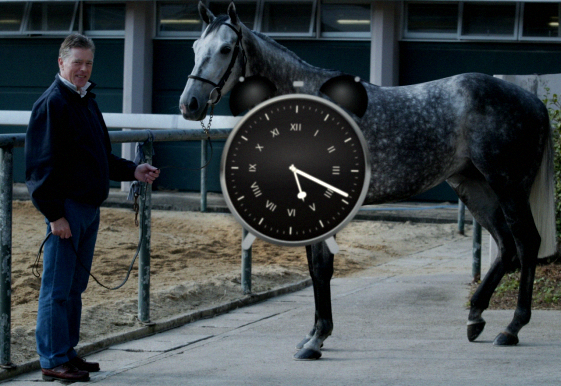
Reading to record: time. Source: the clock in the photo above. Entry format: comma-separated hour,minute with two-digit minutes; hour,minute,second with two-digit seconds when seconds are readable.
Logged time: 5,19
